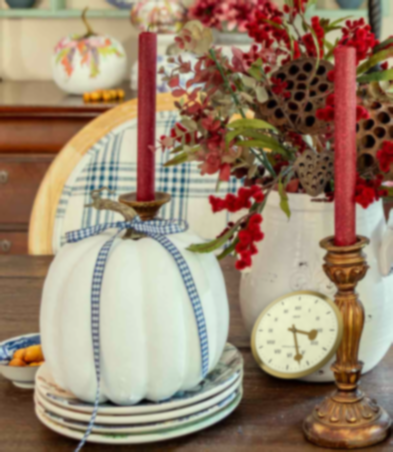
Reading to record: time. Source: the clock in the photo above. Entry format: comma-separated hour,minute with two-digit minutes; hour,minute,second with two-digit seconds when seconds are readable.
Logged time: 3,27
